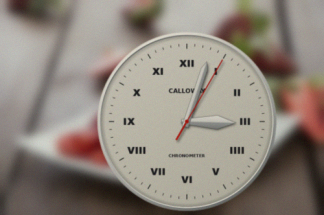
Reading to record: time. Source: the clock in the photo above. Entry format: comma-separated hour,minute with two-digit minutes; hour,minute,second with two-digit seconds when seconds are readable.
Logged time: 3,03,05
